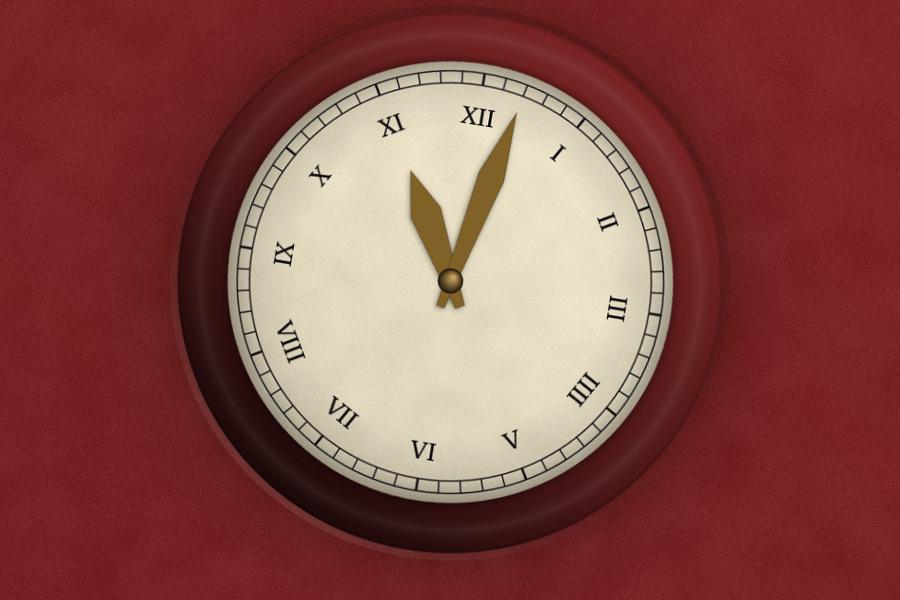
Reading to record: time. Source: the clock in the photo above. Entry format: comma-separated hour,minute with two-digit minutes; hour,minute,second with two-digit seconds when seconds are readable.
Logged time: 11,02
